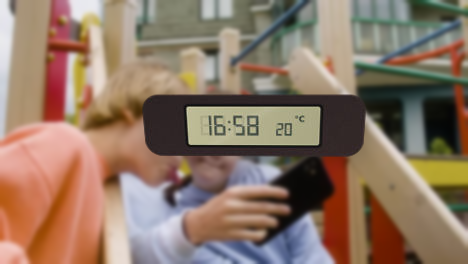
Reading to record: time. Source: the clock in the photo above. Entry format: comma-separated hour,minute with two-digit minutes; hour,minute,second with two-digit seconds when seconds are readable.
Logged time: 16,58
